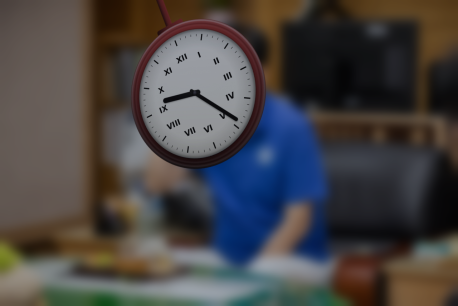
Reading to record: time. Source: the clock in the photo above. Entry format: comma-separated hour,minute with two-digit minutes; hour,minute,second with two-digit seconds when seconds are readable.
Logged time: 9,24
